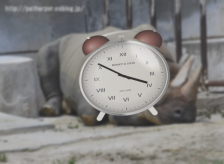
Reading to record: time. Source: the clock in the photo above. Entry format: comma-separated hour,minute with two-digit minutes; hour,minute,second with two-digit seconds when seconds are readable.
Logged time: 3,51
